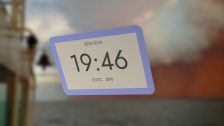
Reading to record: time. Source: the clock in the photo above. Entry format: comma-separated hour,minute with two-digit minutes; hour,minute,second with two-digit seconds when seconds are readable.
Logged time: 19,46
